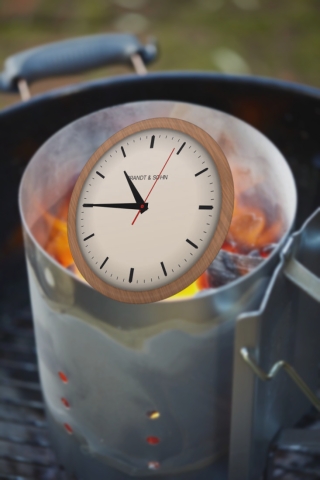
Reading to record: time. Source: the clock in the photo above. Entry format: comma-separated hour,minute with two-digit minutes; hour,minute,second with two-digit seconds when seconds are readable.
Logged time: 10,45,04
